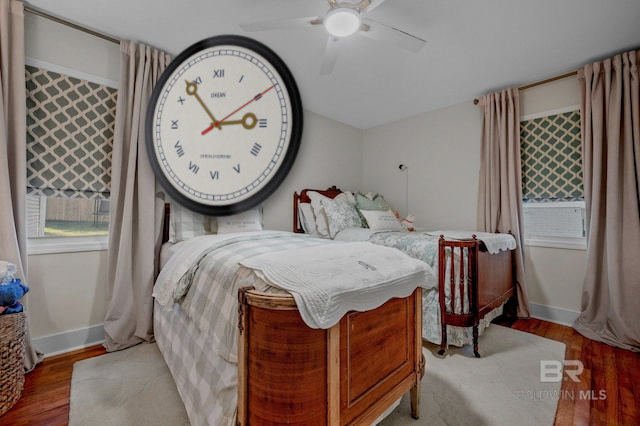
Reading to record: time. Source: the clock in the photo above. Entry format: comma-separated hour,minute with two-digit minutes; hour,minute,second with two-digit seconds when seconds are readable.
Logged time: 2,53,10
